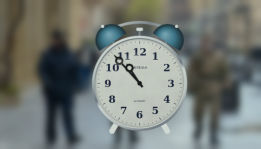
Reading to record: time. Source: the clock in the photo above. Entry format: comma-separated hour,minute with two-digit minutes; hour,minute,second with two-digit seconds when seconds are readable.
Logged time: 10,53
